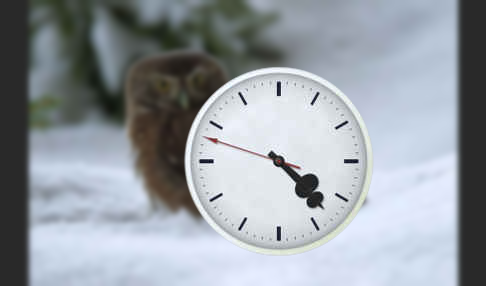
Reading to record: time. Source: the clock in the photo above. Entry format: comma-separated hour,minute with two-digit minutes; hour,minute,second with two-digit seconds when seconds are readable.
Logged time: 4,22,48
